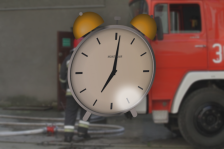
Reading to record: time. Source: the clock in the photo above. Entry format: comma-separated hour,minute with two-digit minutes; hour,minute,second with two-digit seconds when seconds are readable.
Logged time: 7,01
